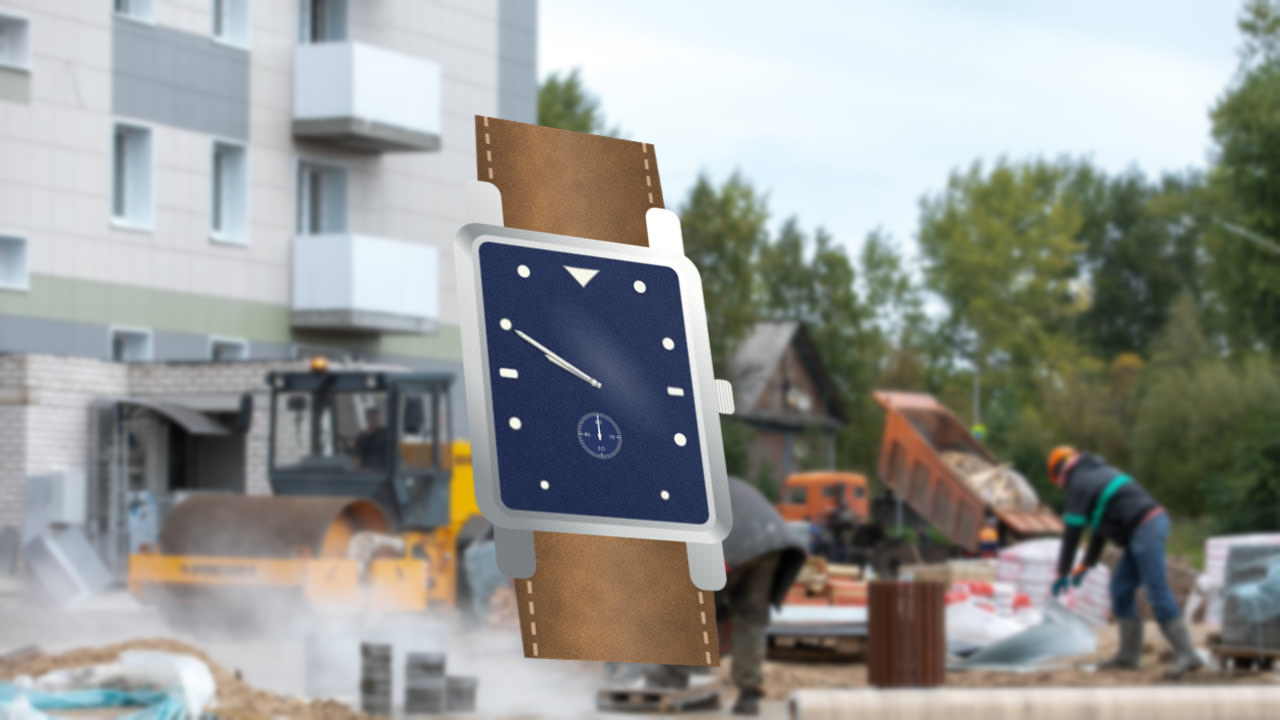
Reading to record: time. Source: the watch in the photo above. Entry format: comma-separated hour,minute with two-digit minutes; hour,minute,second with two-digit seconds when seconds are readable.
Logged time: 9,50
